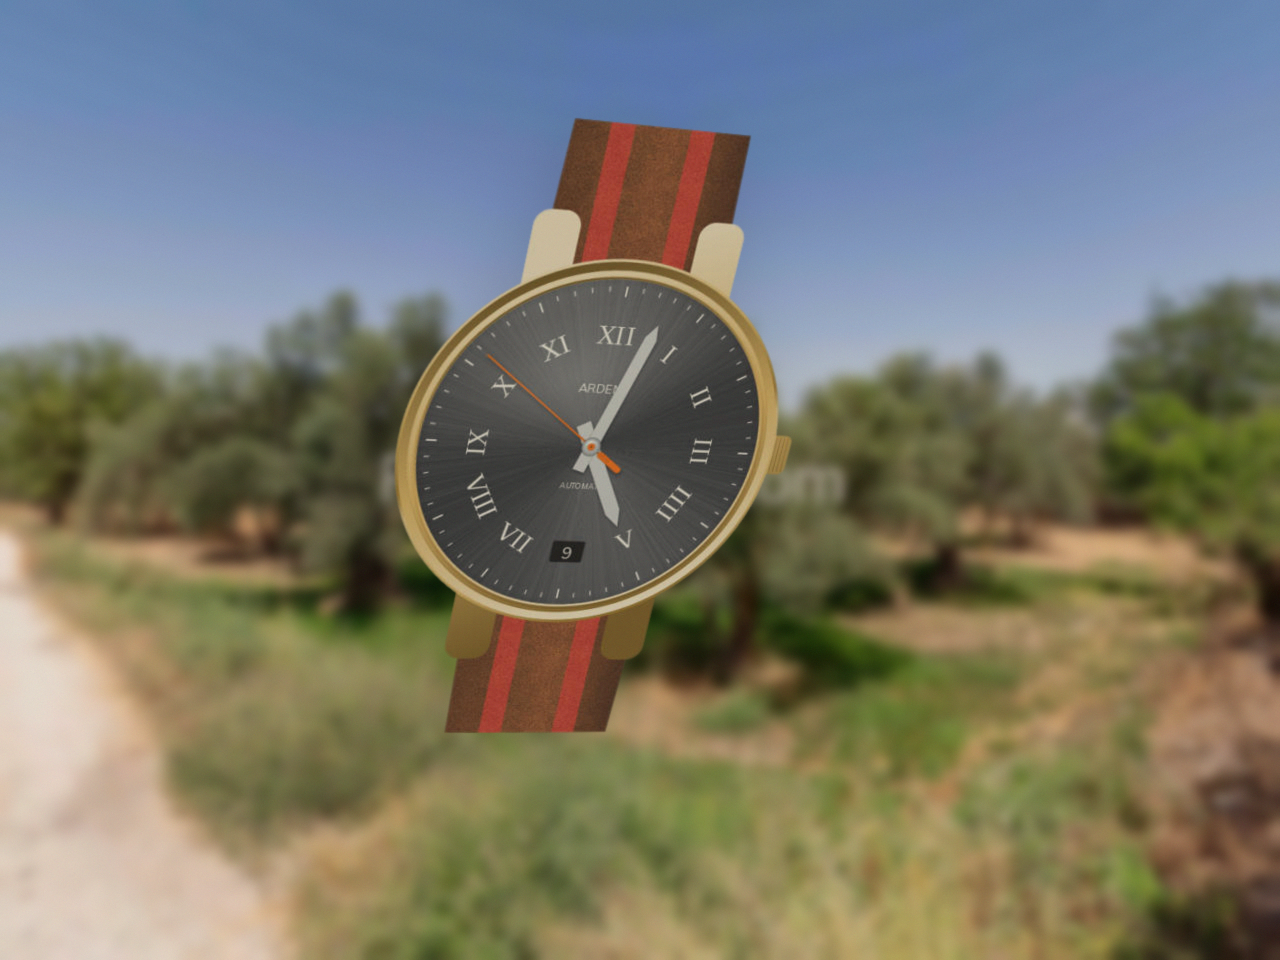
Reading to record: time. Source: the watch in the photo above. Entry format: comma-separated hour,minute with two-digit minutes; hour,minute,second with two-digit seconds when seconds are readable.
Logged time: 5,02,51
